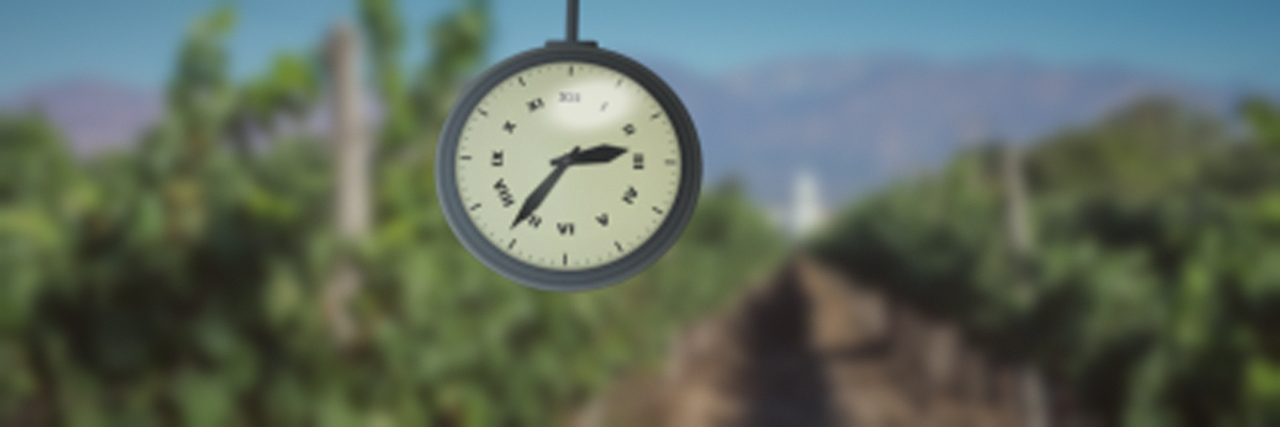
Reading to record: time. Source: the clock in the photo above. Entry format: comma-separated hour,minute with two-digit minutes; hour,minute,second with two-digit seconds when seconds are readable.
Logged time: 2,36
